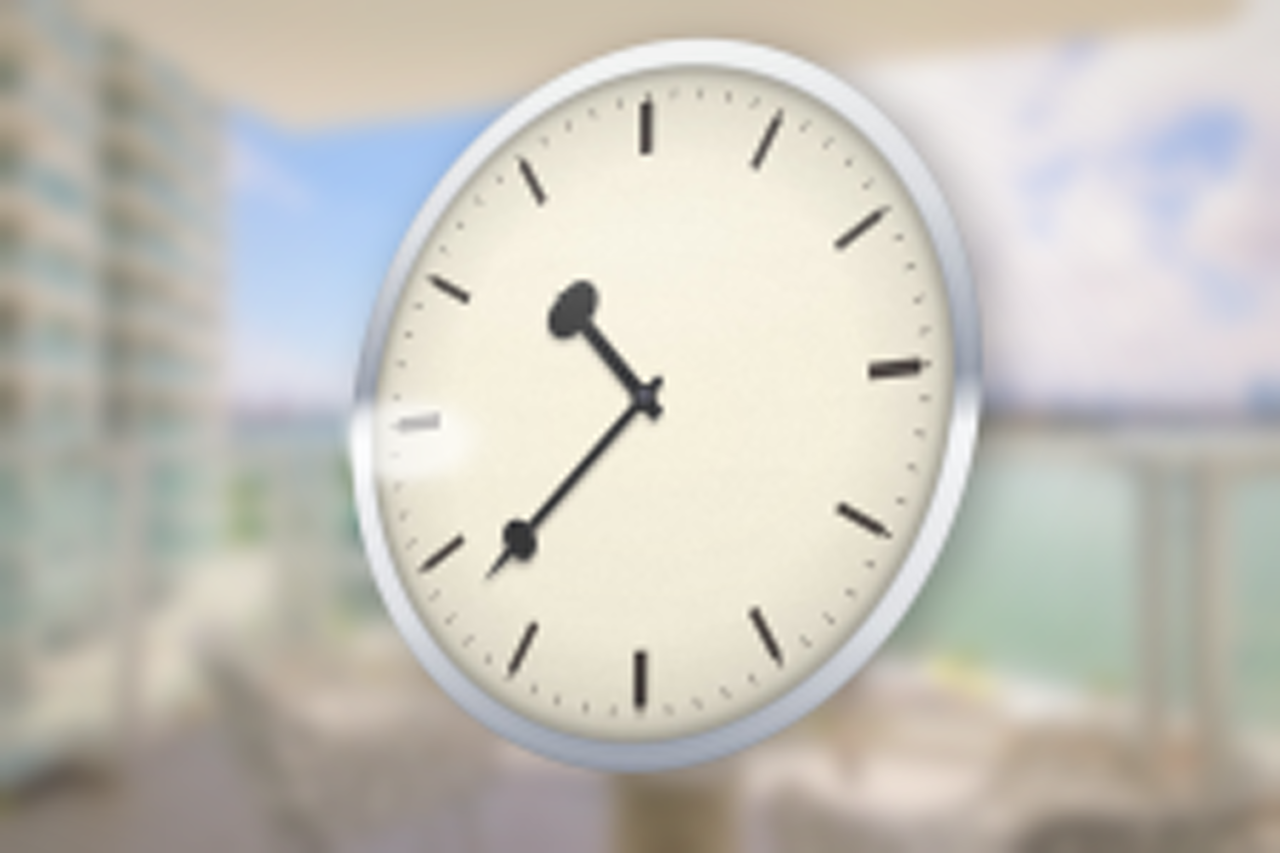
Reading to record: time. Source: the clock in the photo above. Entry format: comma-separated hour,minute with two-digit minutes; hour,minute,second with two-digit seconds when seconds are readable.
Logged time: 10,38
